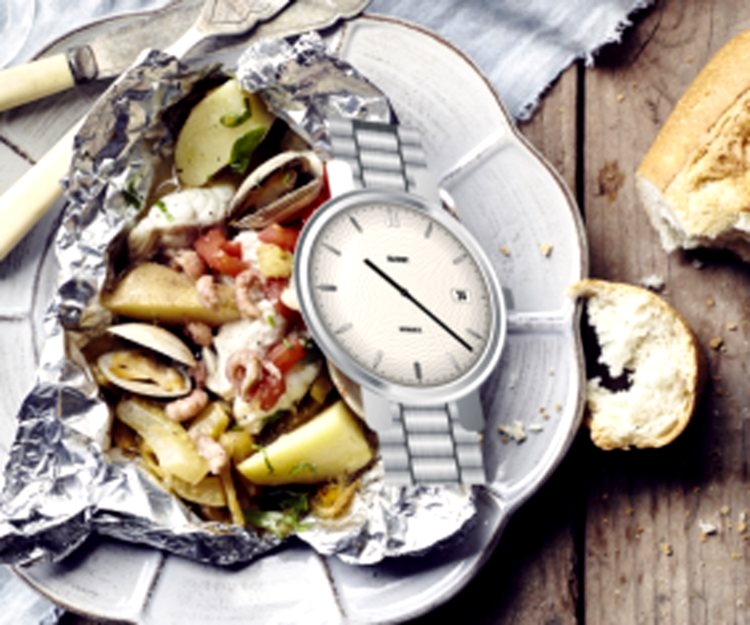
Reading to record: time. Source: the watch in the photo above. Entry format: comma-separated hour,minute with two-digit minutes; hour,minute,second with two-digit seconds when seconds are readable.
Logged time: 10,22
